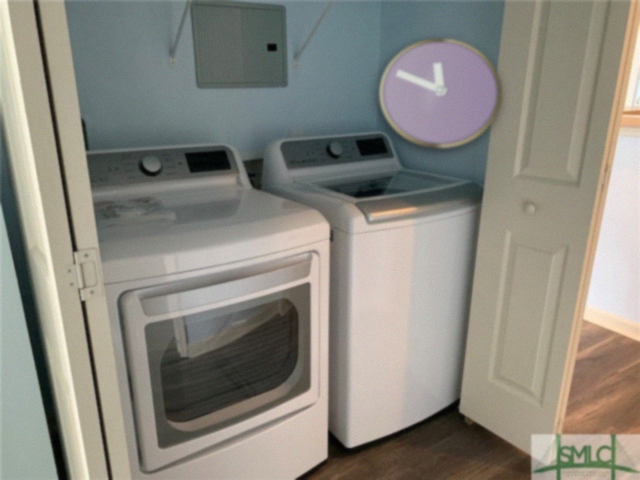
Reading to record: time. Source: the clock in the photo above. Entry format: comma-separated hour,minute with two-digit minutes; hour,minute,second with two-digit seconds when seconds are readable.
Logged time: 11,49
